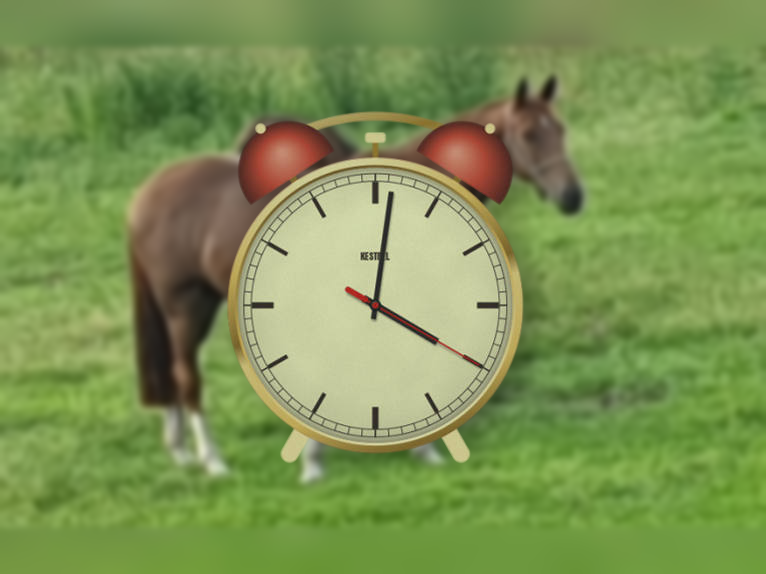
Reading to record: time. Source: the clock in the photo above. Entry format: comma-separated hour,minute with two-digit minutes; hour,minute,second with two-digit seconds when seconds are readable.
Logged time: 4,01,20
